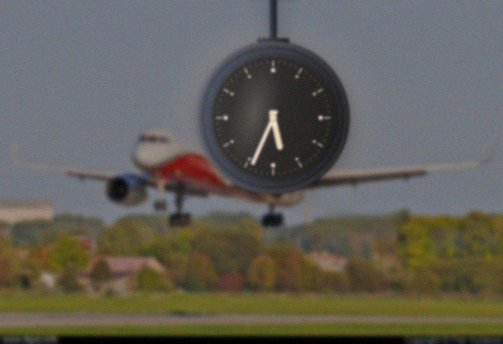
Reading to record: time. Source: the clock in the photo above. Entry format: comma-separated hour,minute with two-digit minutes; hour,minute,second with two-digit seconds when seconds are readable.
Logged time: 5,34
